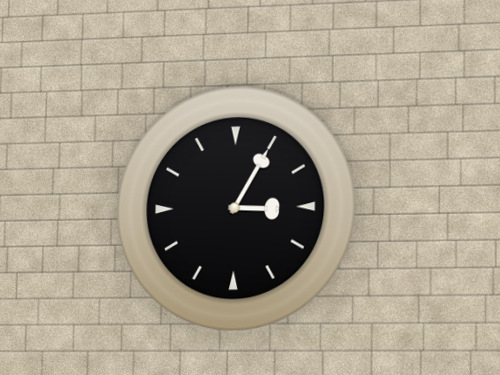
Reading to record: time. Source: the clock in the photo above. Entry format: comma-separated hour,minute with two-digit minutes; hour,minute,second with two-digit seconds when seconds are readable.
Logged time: 3,05
